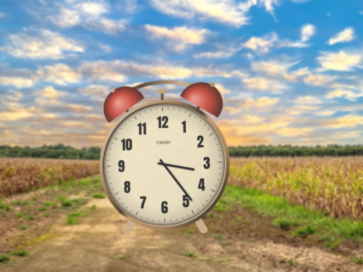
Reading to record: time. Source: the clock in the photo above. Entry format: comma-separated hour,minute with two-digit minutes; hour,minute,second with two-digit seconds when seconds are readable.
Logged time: 3,24
